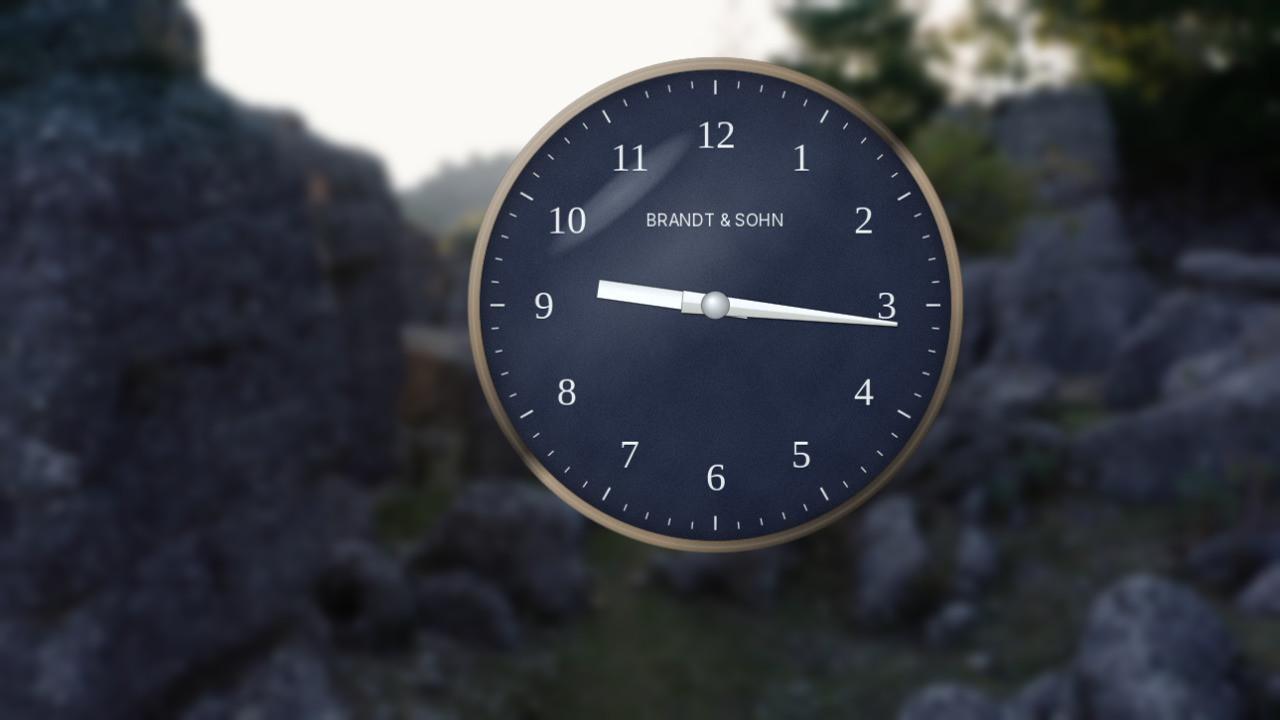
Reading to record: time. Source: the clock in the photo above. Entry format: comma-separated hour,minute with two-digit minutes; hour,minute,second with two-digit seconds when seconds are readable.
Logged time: 9,16
